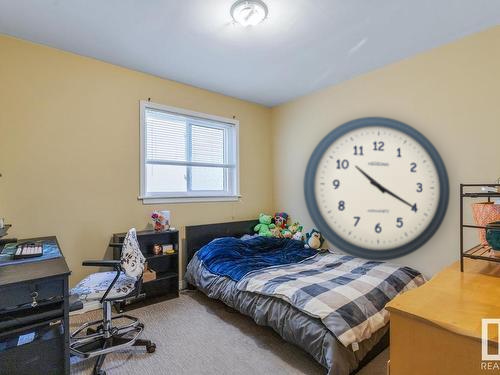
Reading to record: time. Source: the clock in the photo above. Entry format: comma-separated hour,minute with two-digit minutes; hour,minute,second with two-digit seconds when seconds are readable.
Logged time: 10,20
